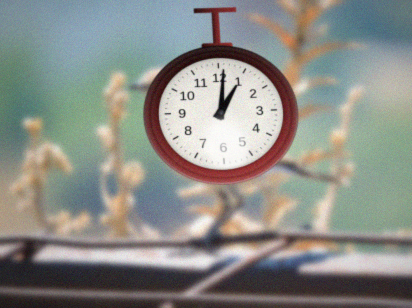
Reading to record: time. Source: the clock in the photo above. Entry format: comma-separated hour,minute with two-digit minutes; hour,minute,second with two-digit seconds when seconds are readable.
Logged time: 1,01
